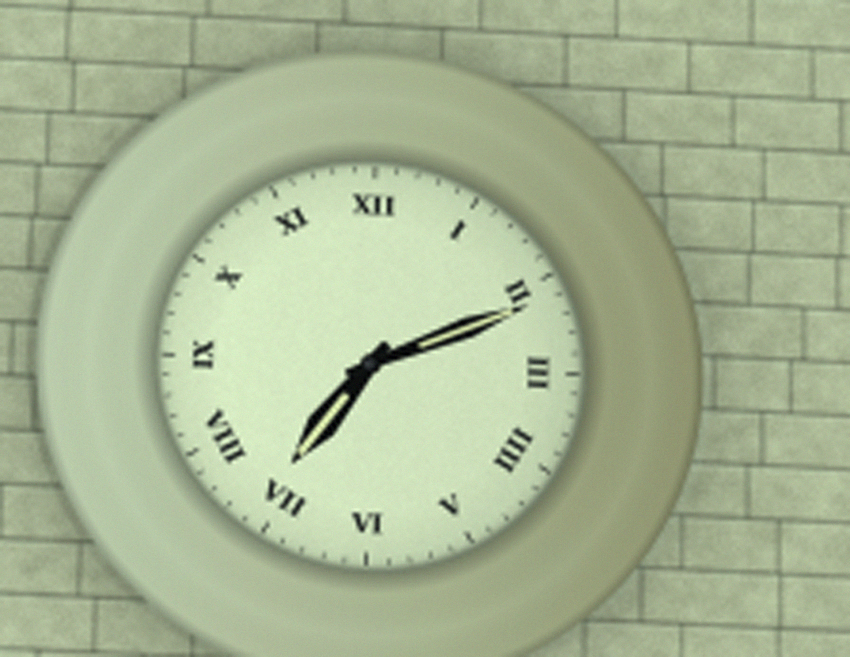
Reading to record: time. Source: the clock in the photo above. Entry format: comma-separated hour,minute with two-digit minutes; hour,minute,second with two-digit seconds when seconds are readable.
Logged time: 7,11
